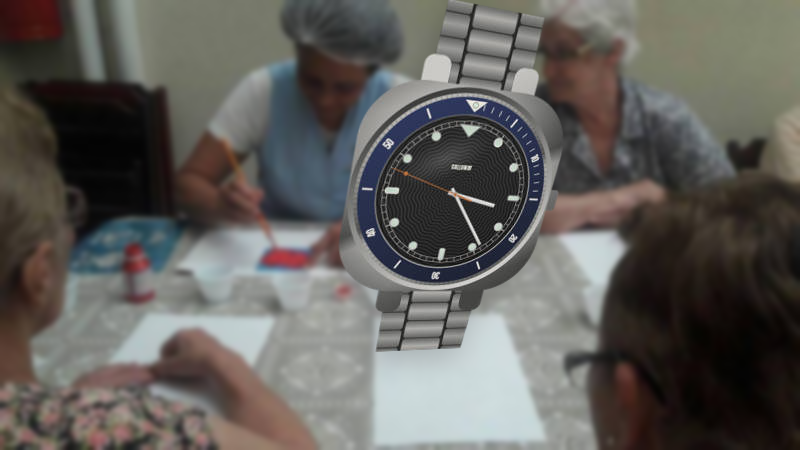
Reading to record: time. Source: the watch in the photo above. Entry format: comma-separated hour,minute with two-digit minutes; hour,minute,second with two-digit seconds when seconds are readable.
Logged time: 3,23,48
